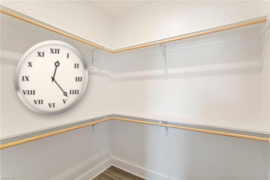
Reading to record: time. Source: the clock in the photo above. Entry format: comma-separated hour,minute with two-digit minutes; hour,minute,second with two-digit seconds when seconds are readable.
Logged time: 12,23
